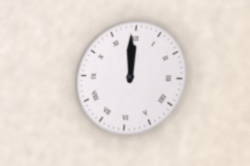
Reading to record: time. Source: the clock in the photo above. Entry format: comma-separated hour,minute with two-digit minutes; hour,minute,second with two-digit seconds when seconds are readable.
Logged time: 11,59
